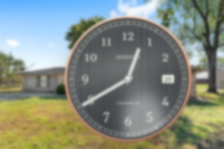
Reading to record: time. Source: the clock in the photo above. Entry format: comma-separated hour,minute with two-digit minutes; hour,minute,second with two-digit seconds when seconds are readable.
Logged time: 12,40
